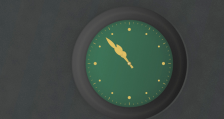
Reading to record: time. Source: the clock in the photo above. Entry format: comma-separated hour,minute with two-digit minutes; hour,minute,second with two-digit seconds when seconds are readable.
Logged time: 10,53
